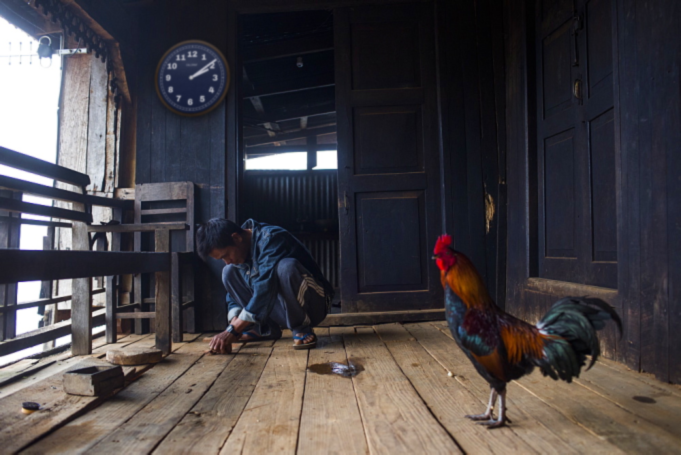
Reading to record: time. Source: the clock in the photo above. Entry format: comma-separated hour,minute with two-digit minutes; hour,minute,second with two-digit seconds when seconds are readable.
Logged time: 2,09
